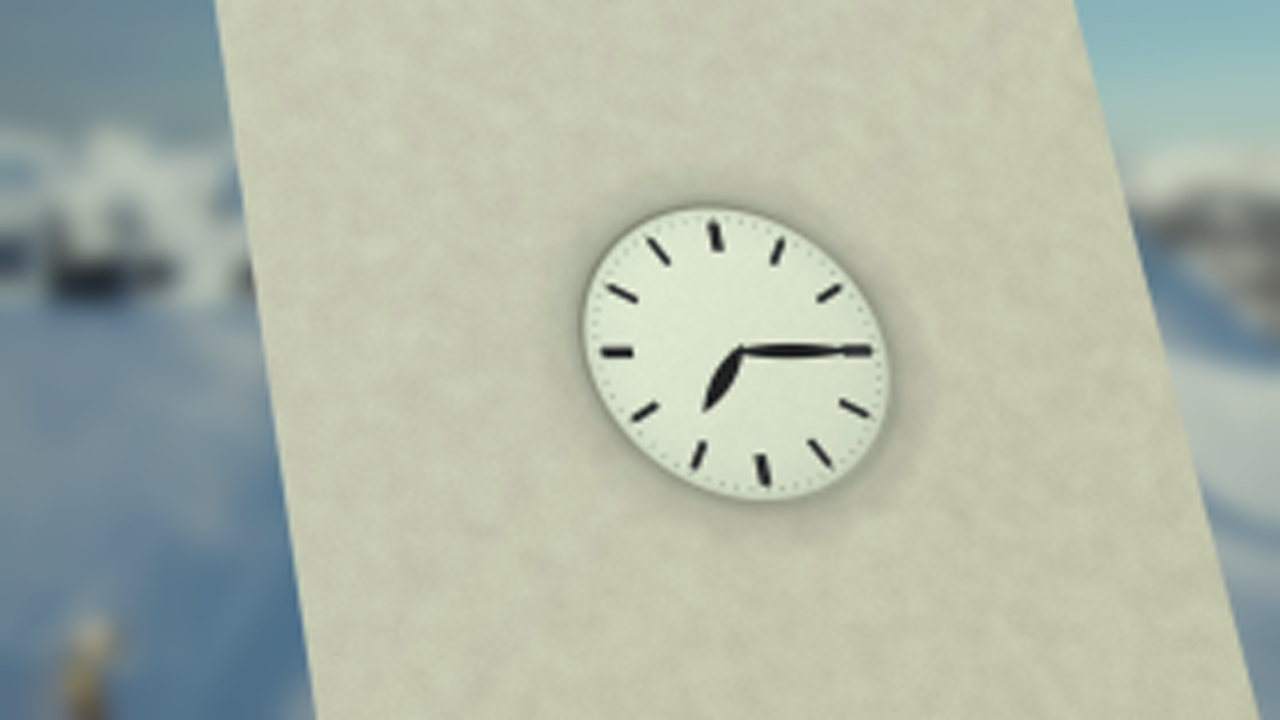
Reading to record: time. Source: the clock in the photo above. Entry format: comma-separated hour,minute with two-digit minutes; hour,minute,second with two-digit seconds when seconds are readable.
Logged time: 7,15
